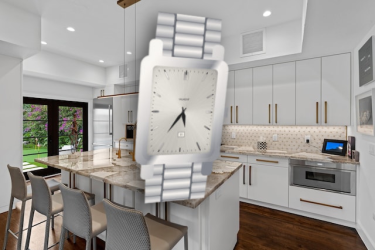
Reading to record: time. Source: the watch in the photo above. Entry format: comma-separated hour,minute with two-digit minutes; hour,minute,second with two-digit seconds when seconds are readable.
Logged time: 5,36
